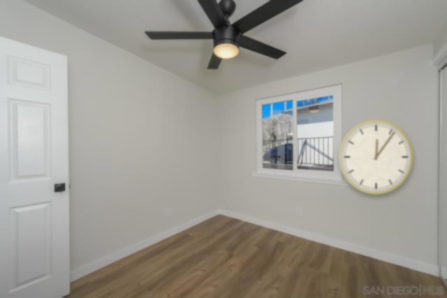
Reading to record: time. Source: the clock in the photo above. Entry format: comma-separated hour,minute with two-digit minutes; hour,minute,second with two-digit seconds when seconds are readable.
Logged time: 12,06
